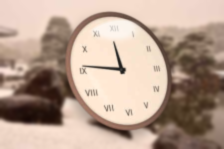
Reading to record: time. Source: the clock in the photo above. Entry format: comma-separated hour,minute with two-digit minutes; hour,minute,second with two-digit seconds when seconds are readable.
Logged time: 11,46
